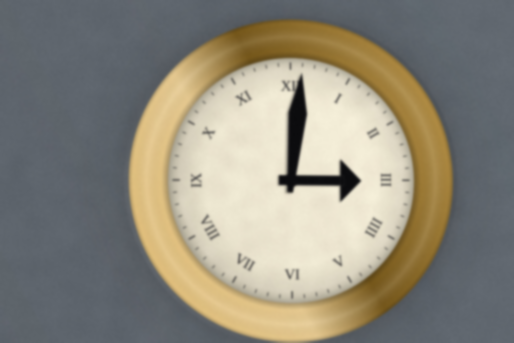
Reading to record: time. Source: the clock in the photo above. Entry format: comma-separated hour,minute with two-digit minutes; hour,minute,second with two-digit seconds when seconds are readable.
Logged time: 3,01
